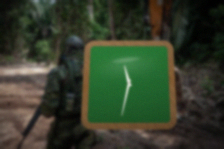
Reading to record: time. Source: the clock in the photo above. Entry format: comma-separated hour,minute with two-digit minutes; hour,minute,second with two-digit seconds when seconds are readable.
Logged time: 11,32
